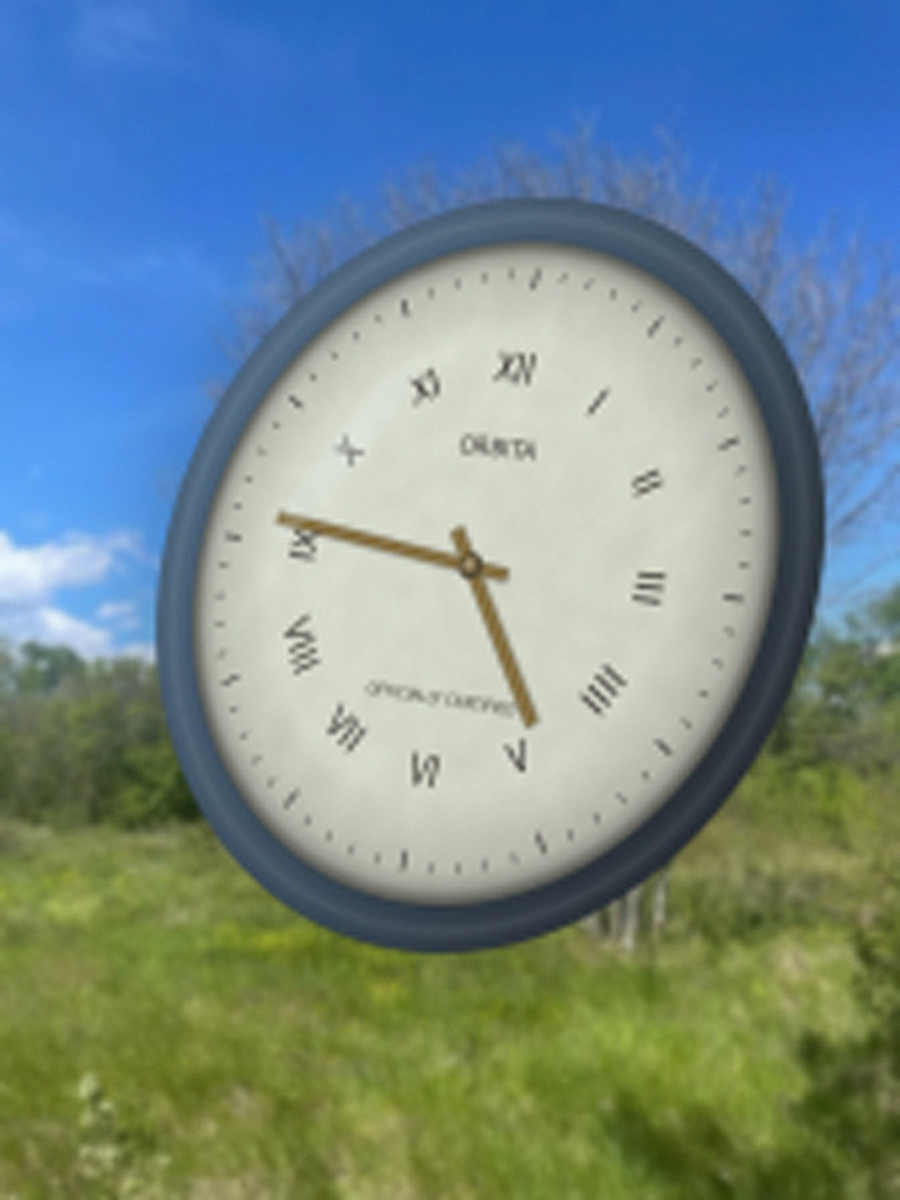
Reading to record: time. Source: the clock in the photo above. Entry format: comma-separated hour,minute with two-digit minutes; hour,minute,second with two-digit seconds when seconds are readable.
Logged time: 4,46
